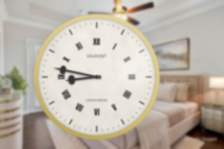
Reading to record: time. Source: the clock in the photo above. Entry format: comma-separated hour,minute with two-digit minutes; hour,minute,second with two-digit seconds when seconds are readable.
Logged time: 8,47
